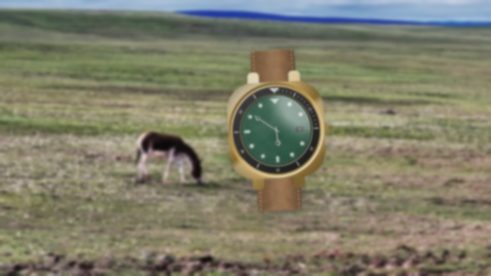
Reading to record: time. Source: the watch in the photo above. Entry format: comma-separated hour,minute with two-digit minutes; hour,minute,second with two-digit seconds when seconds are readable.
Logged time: 5,51
